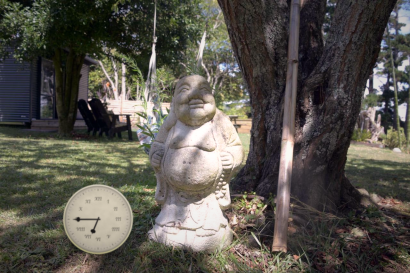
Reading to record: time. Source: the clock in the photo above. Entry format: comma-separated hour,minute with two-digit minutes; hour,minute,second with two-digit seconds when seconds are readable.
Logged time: 6,45
